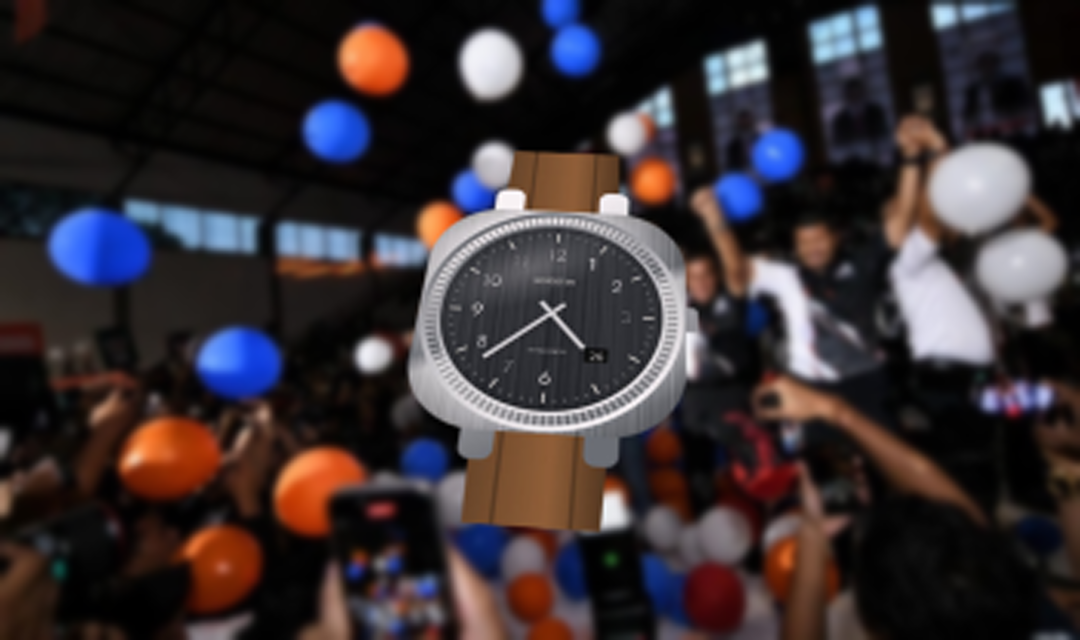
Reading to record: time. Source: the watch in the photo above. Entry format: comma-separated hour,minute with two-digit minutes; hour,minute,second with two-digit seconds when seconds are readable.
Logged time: 4,38
